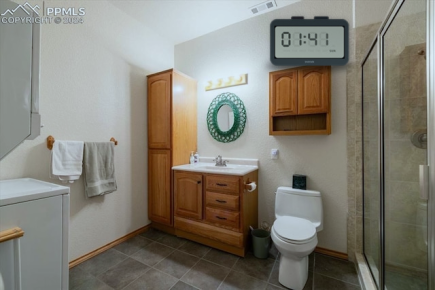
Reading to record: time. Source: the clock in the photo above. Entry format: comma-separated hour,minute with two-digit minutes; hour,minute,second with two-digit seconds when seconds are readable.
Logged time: 1,41
